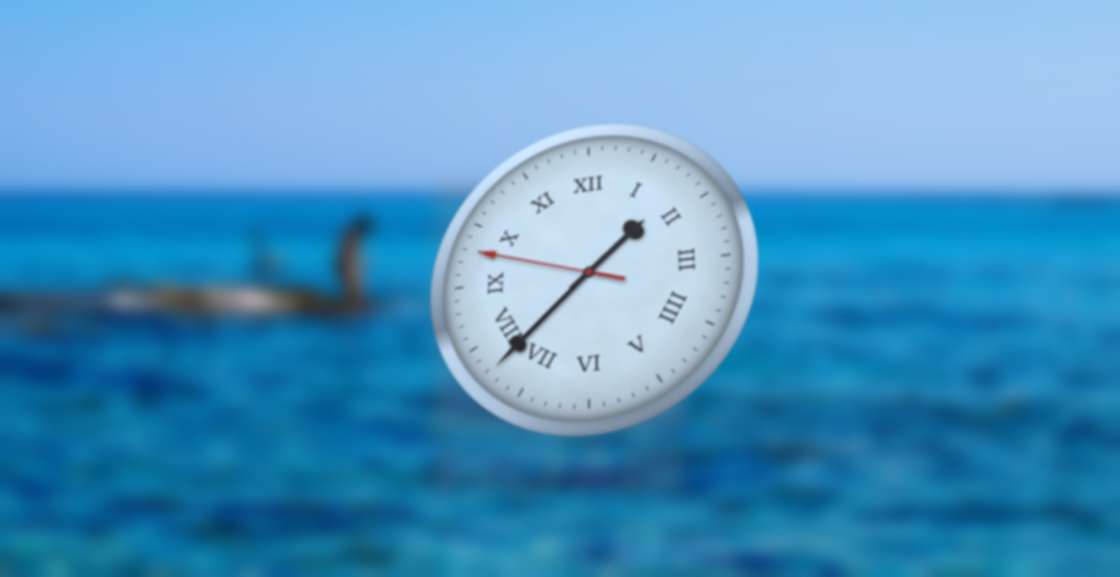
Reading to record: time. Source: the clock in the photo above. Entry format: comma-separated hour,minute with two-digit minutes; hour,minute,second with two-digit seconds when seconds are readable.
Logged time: 1,37,48
